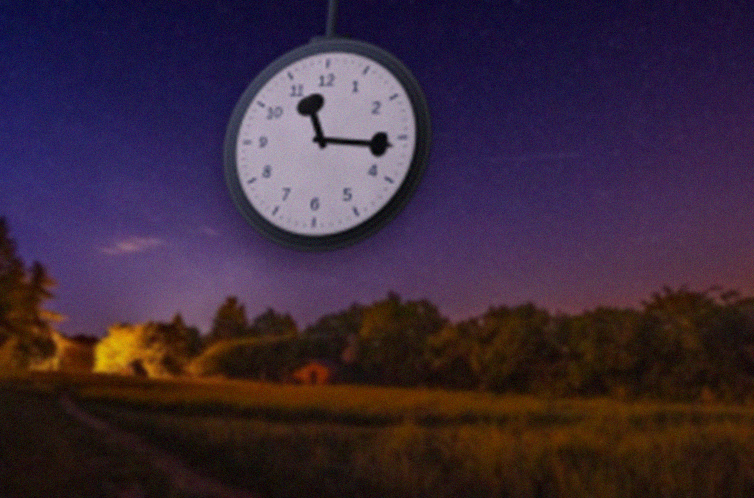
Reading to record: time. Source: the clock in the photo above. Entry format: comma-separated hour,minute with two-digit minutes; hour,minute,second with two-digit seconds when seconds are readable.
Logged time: 11,16
